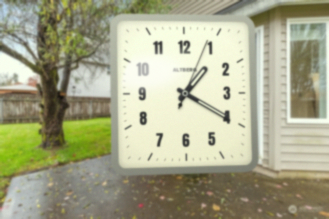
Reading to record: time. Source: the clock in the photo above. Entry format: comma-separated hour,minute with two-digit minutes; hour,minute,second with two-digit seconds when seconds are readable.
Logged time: 1,20,04
